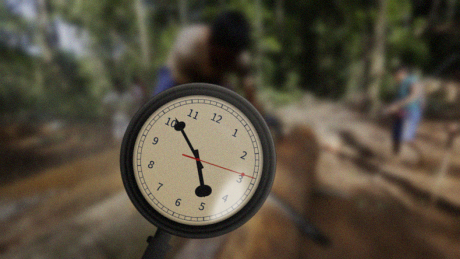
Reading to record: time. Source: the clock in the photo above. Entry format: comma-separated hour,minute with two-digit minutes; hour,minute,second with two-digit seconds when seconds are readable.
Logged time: 4,51,14
